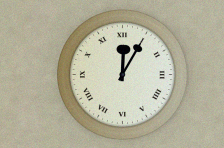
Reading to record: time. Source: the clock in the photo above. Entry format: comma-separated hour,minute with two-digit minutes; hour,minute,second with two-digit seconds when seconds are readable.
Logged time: 12,05
